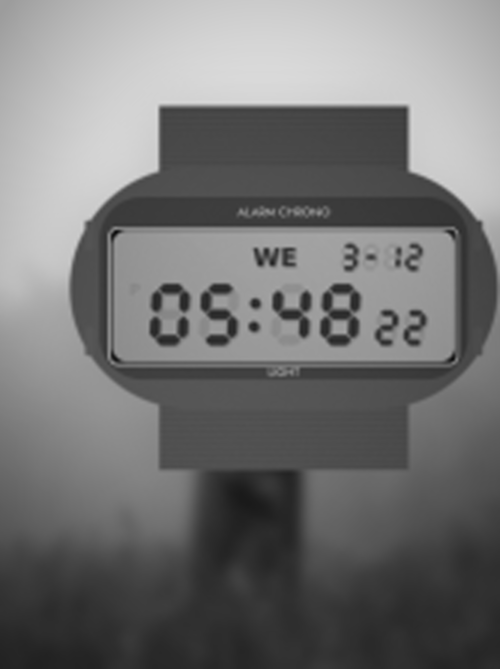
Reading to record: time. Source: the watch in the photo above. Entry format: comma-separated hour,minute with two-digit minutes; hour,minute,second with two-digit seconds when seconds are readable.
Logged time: 5,48,22
